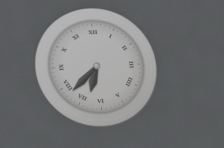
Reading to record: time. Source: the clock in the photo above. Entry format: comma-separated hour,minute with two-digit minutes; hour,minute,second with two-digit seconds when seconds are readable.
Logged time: 6,38
